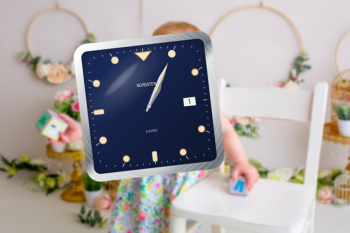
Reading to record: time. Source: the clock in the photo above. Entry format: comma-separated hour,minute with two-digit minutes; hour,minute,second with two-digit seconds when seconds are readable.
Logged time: 1,05
